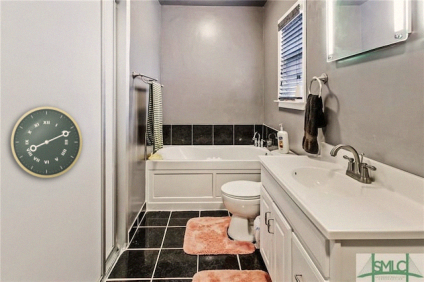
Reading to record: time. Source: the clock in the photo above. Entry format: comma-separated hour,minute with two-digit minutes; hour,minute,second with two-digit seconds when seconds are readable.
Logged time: 8,11
